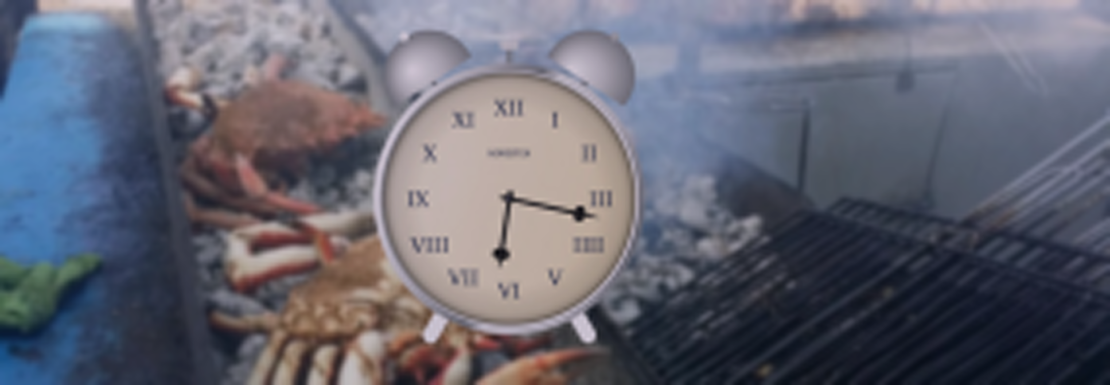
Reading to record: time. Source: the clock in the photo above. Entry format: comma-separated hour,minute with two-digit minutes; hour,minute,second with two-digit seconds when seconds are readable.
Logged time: 6,17
